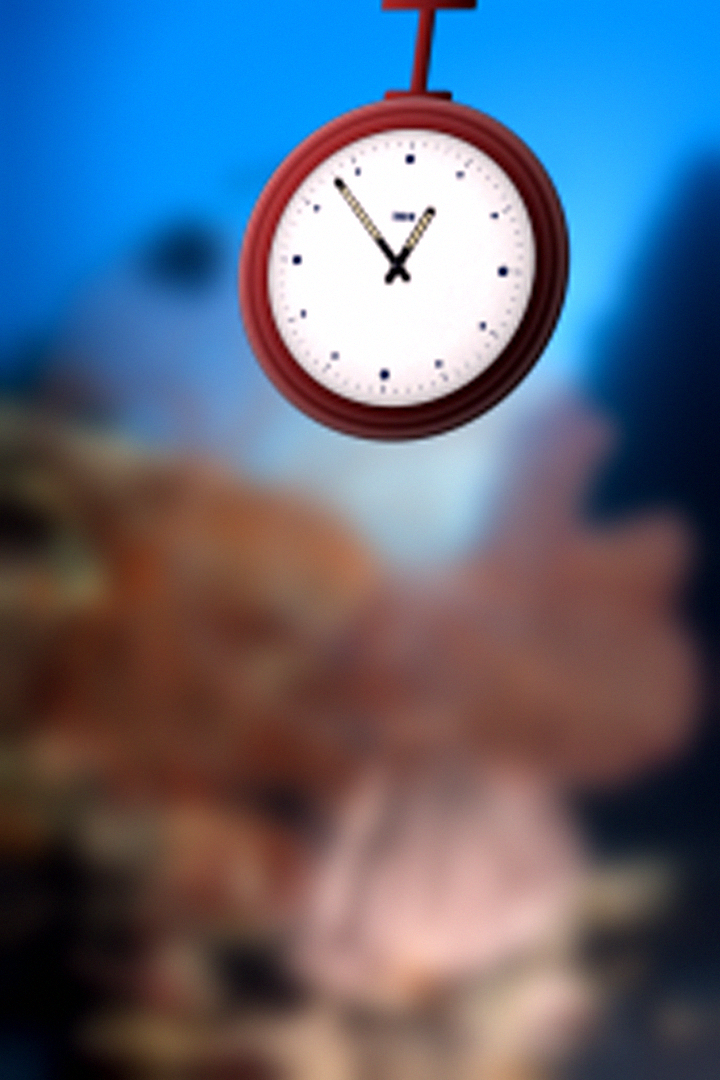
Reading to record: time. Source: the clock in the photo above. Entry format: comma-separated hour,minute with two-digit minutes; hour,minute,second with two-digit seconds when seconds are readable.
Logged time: 12,53
